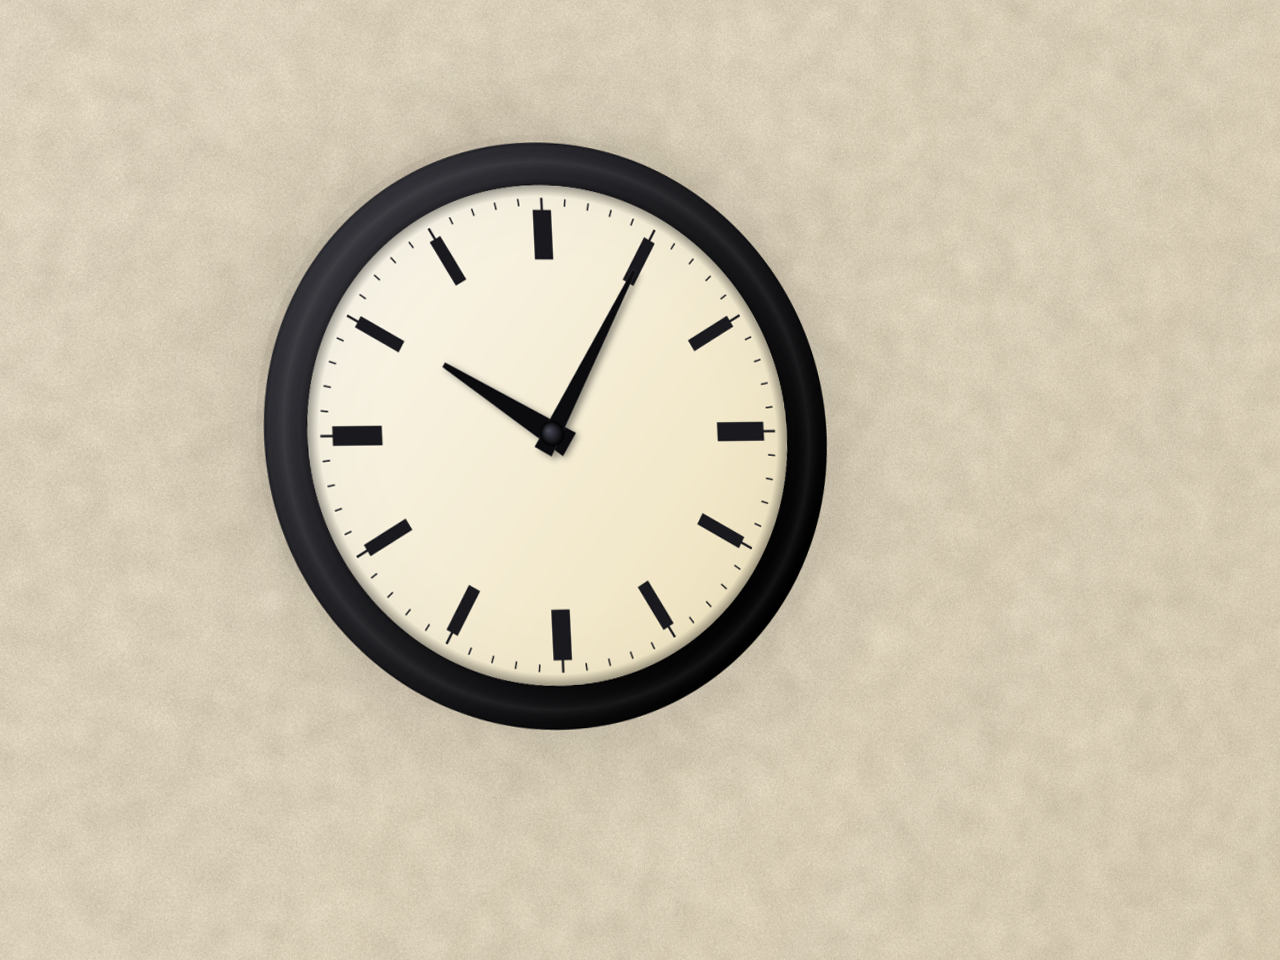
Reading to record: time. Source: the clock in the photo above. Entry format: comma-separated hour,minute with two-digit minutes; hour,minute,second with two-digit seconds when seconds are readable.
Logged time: 10,05
